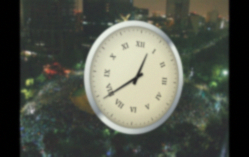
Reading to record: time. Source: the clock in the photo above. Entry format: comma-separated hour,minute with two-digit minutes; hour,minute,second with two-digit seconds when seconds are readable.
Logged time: 12,39
